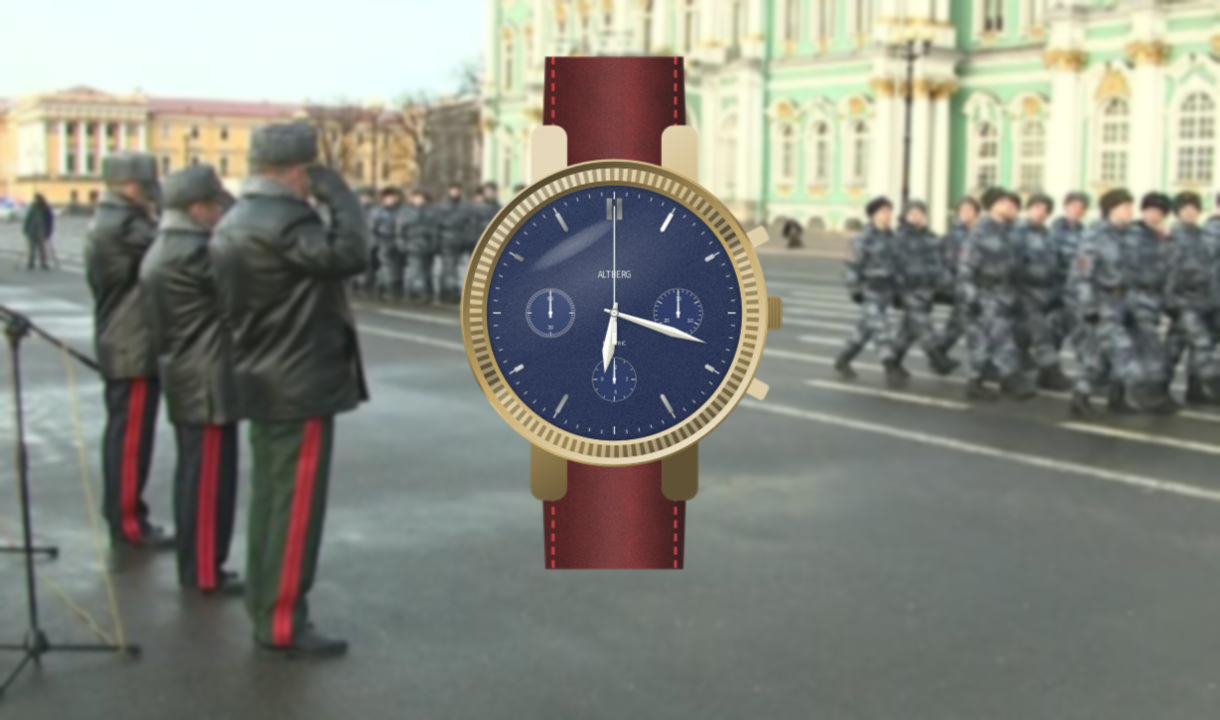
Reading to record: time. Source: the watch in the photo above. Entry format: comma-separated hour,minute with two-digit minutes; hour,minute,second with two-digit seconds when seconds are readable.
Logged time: 6,18
